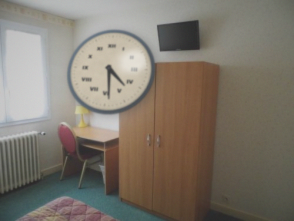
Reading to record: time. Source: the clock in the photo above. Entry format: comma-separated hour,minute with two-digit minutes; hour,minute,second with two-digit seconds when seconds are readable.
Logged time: 4,29
